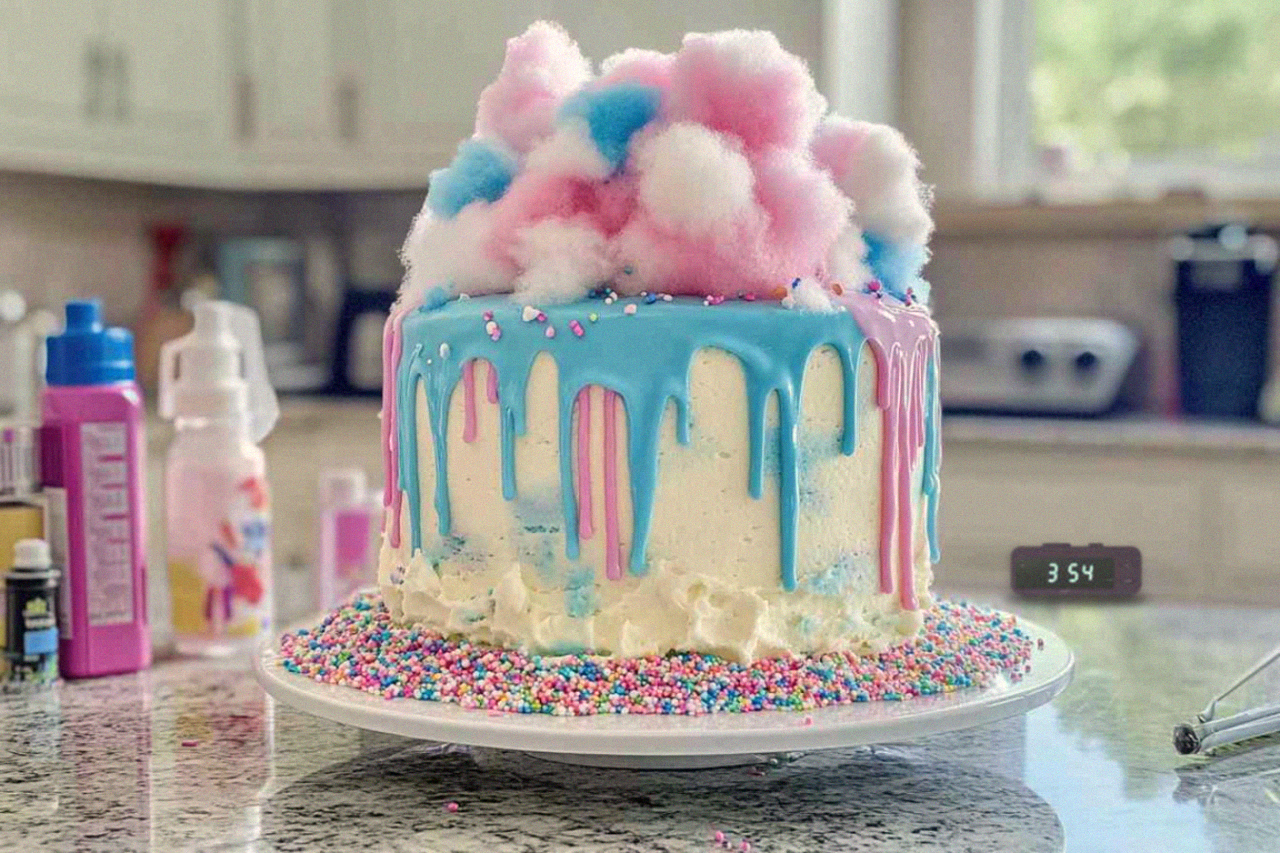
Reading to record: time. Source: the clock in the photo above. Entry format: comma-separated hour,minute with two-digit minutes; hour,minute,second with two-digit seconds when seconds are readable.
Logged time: 3,54
